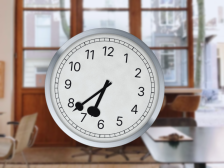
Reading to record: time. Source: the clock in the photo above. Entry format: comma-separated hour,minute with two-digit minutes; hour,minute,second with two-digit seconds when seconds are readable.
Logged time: 6,38
